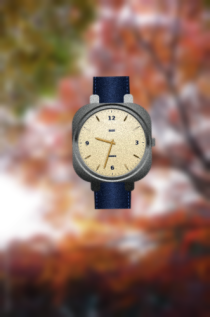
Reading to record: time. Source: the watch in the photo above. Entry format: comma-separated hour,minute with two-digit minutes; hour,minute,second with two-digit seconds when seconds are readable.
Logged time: 9,33
